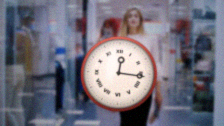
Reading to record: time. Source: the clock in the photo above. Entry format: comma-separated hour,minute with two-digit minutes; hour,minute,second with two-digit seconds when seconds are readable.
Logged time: 12,16
